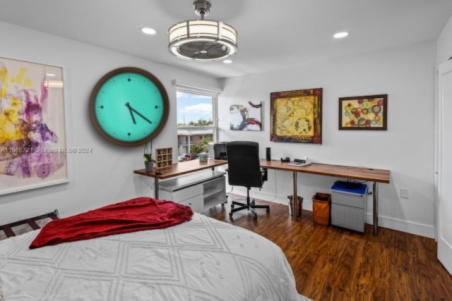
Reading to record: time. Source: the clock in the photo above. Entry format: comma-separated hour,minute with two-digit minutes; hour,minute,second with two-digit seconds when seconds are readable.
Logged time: 5,21
